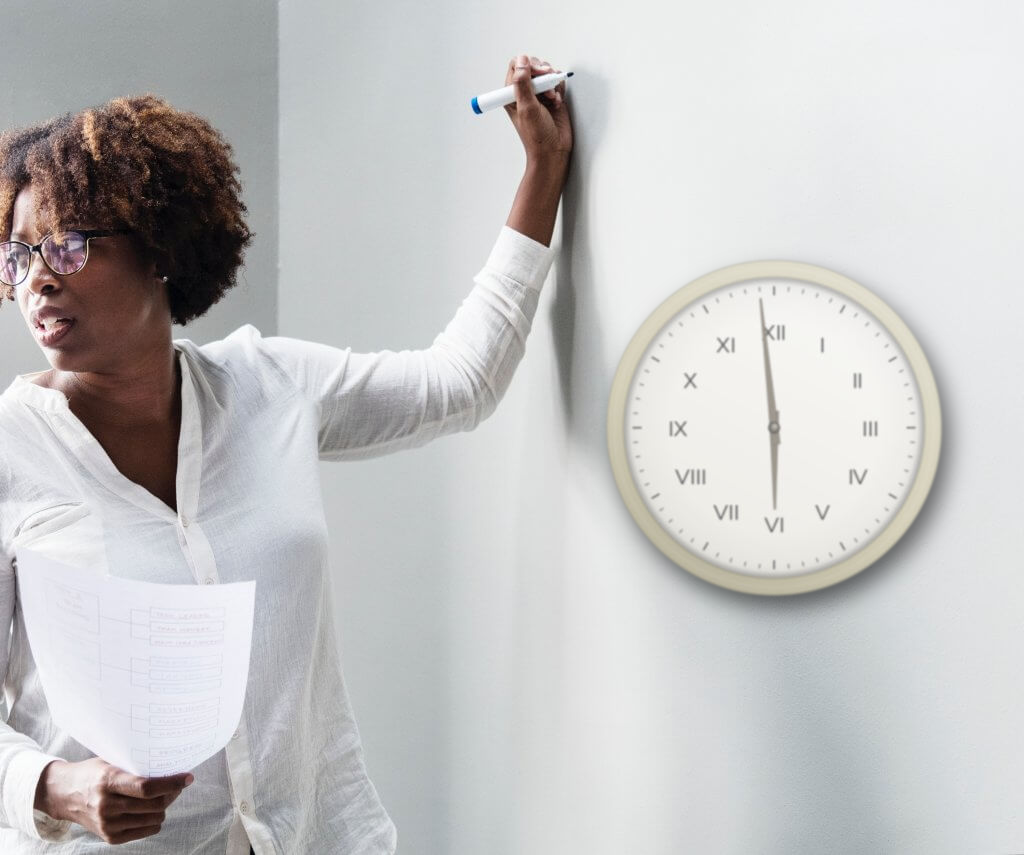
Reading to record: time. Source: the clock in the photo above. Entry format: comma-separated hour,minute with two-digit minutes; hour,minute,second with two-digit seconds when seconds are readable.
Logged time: 5,59
